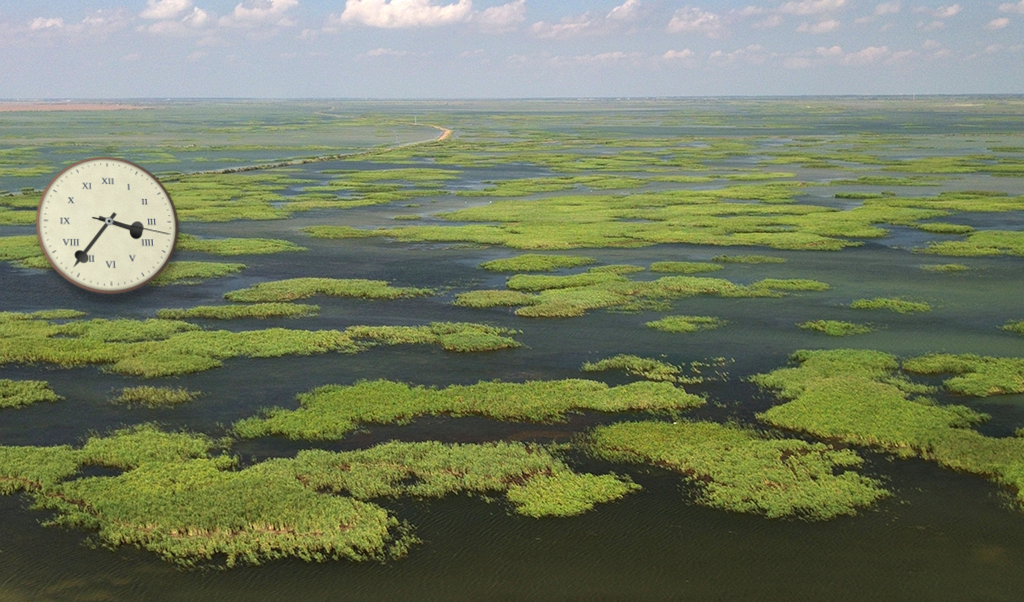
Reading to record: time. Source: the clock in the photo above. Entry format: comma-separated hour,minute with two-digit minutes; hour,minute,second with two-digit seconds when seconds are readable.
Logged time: 3,36,17
